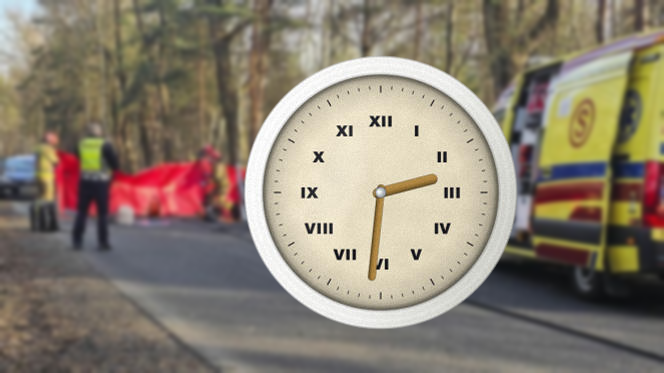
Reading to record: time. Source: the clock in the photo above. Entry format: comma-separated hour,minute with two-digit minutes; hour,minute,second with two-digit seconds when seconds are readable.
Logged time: 2,31
